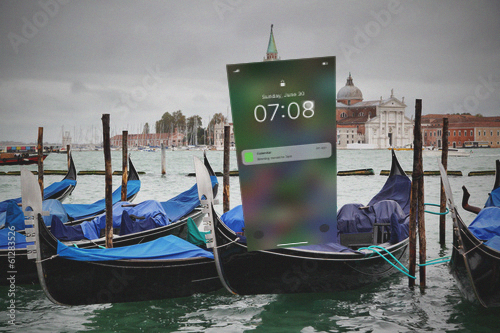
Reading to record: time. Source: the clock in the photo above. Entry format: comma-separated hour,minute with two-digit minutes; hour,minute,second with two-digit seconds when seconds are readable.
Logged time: 7,08
